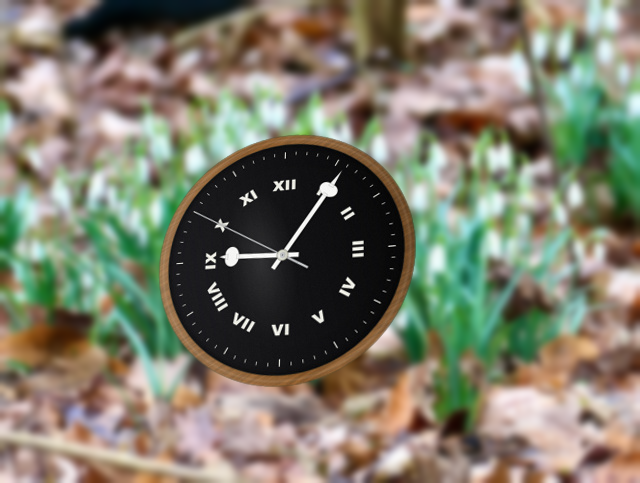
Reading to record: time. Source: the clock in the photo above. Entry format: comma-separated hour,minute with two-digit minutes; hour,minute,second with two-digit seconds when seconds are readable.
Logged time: 9,05,50
